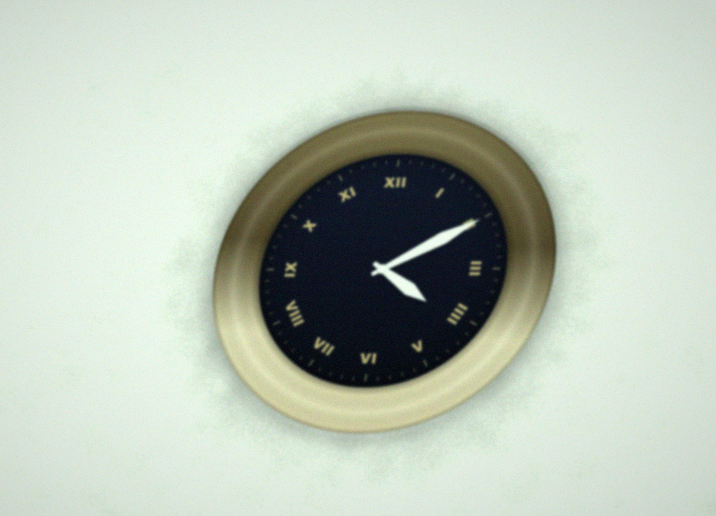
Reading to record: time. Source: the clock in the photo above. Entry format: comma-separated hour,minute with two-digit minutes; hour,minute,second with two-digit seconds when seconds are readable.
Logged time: 4,10
